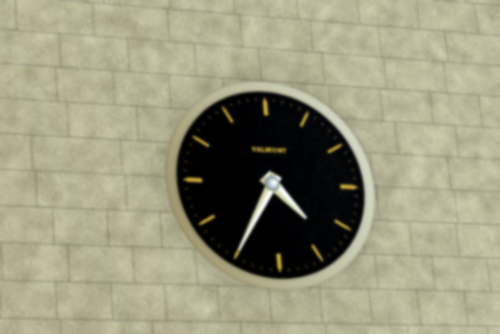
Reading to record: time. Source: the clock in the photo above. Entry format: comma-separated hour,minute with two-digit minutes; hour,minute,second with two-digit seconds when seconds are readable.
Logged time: 4,35
